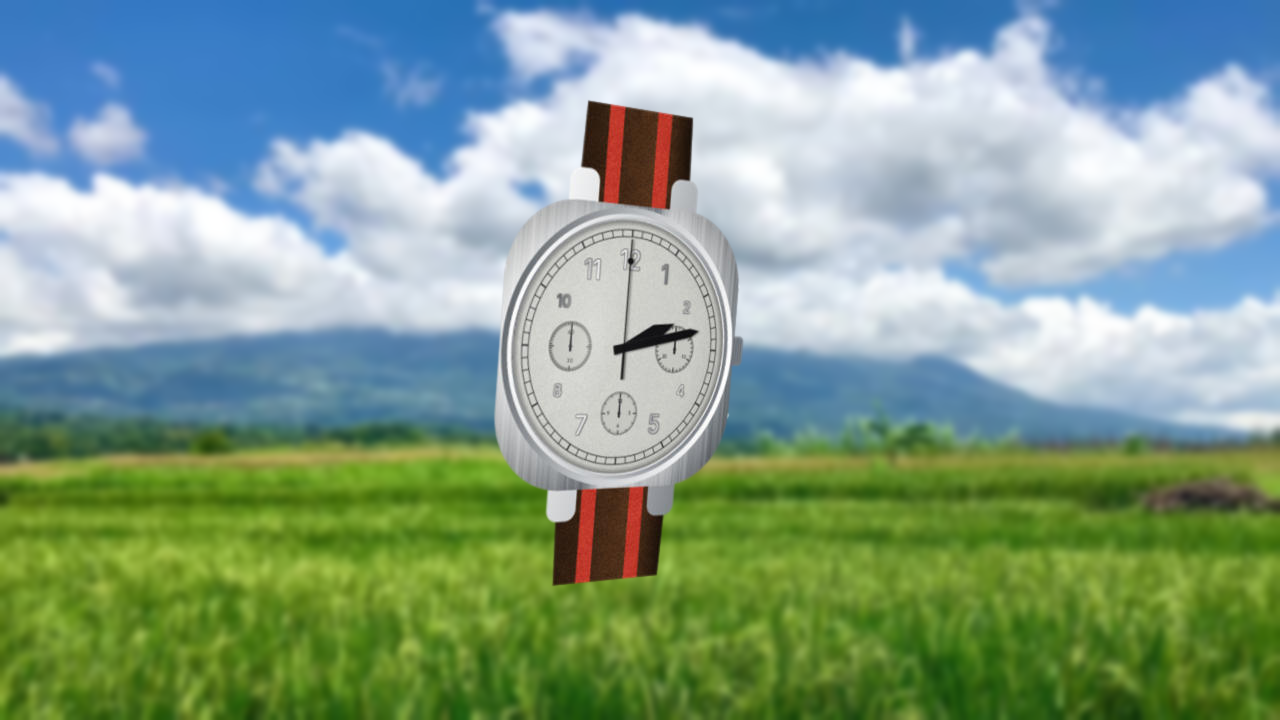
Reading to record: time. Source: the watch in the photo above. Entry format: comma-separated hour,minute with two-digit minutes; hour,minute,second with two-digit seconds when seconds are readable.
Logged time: 2,13
